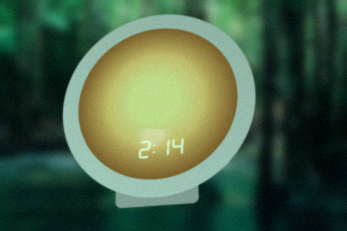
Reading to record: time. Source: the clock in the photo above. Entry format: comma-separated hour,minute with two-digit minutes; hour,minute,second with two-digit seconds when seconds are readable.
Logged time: 2,14
